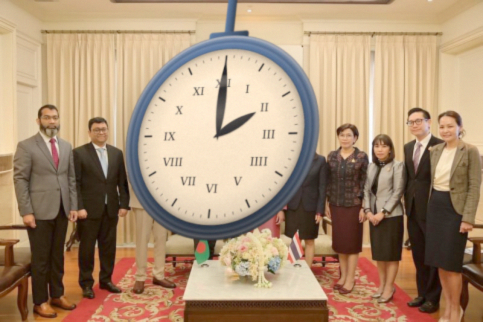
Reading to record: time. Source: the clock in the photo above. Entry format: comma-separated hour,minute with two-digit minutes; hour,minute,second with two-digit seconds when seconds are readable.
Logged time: 2,00
